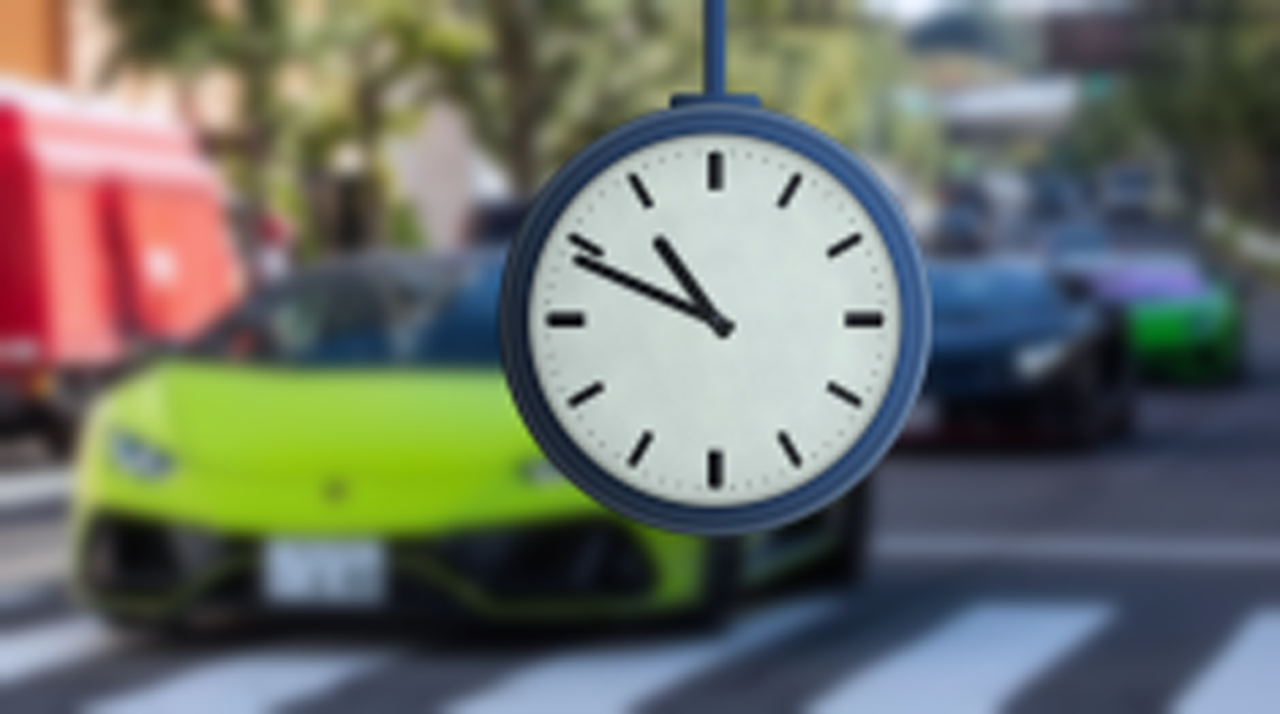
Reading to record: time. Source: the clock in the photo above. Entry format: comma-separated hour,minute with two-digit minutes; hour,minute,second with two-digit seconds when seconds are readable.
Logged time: 10,49
